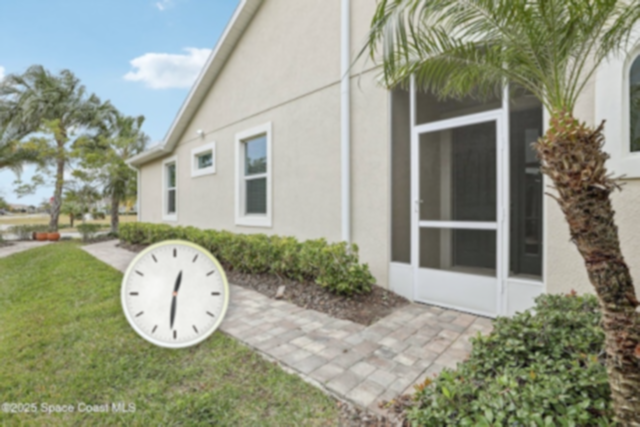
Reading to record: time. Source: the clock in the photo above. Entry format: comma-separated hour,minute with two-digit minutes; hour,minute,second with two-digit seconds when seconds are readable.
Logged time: 12,31
